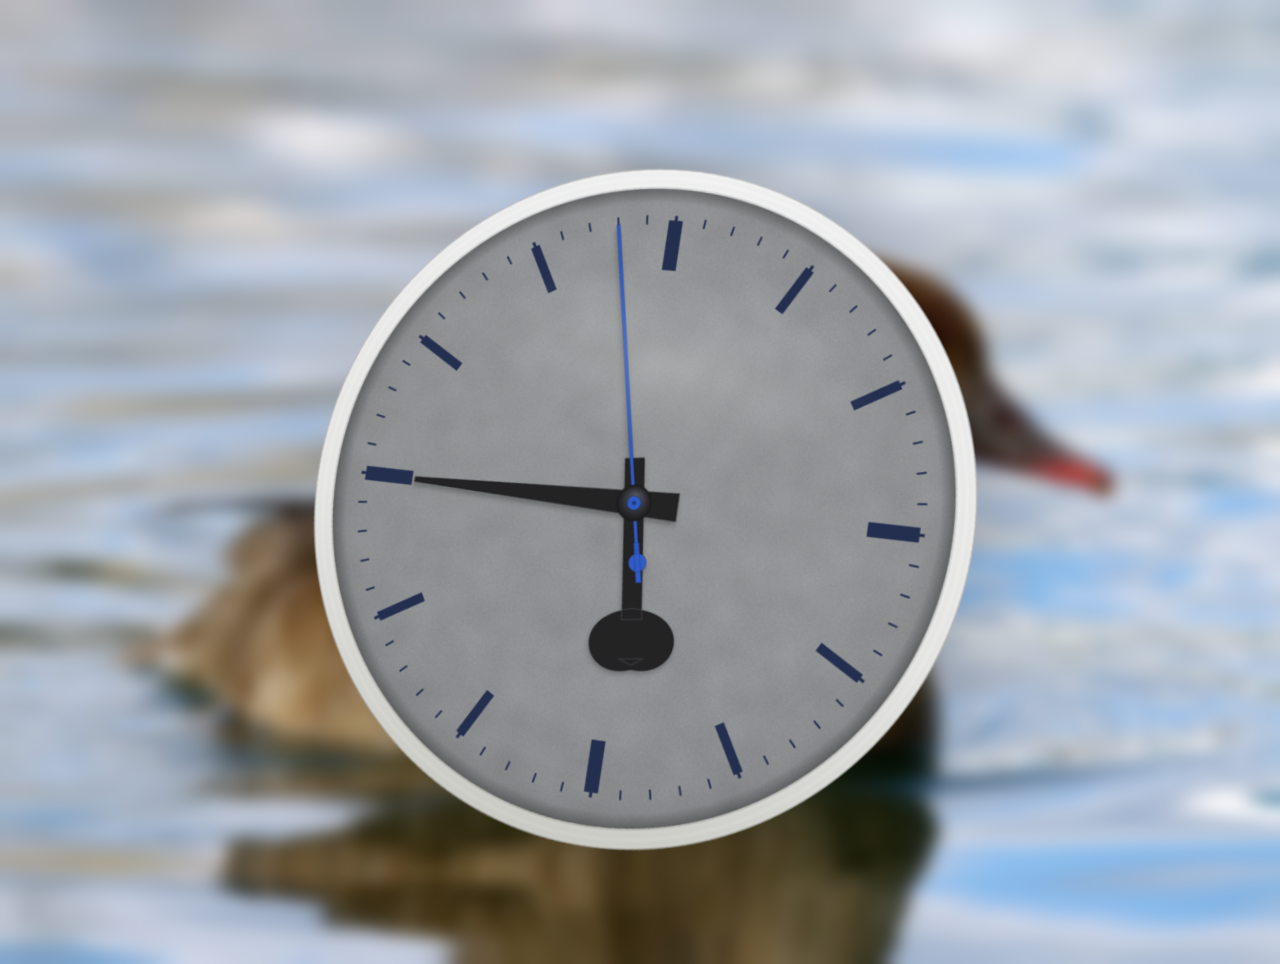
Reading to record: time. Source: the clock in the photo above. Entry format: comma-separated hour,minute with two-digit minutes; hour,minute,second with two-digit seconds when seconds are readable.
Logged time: 5,44,58
